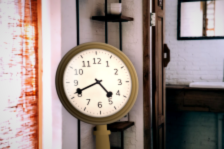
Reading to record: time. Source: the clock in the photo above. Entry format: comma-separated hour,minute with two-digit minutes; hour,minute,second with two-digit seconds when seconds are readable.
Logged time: 4,41
